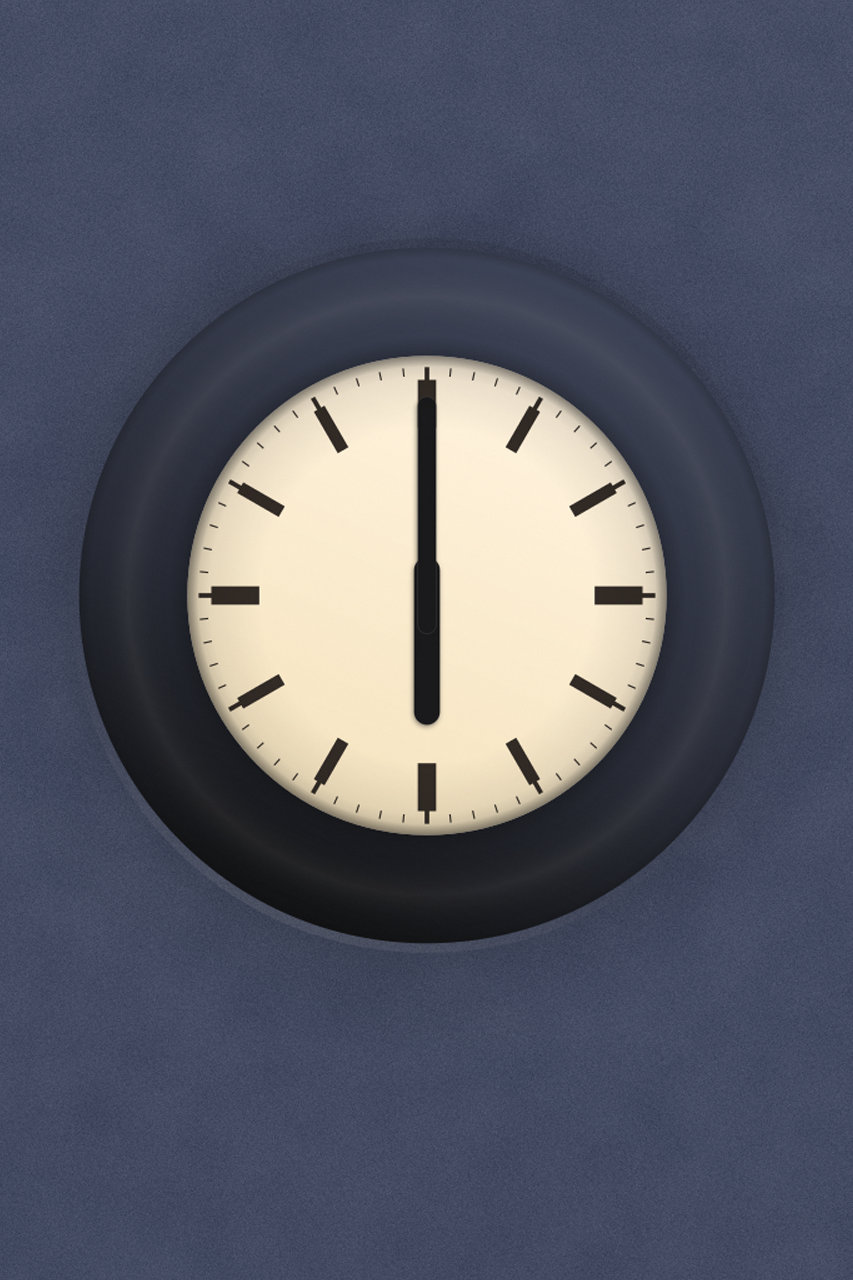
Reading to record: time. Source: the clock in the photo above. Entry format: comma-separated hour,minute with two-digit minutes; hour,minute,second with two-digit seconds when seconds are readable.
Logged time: 6,00
